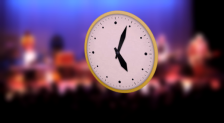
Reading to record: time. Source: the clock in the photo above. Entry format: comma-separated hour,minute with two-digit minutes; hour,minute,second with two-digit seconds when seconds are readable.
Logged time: 5,04
